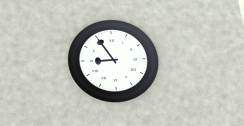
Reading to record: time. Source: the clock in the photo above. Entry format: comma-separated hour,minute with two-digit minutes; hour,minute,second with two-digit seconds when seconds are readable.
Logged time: 8,55
